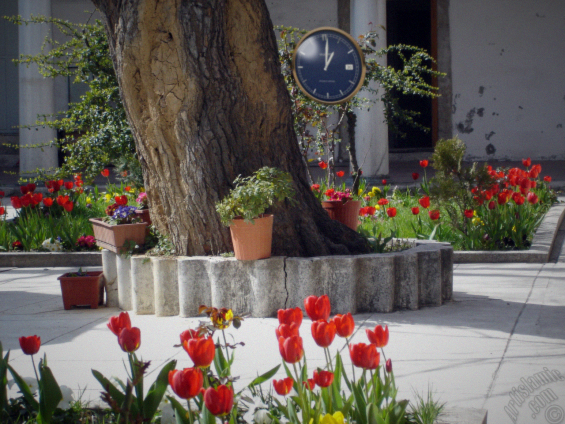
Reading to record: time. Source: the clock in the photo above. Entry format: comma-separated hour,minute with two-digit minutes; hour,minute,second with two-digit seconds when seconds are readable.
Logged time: 1,01
